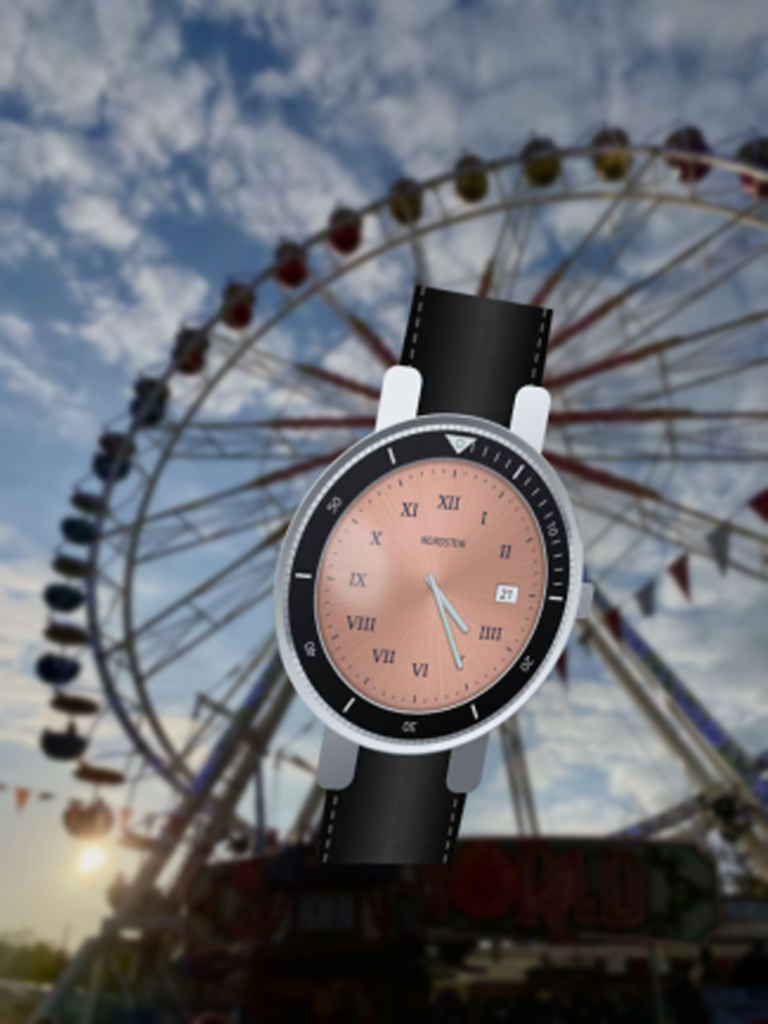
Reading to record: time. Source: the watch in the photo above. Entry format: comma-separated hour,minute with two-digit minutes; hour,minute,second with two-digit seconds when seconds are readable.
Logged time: 4,25
